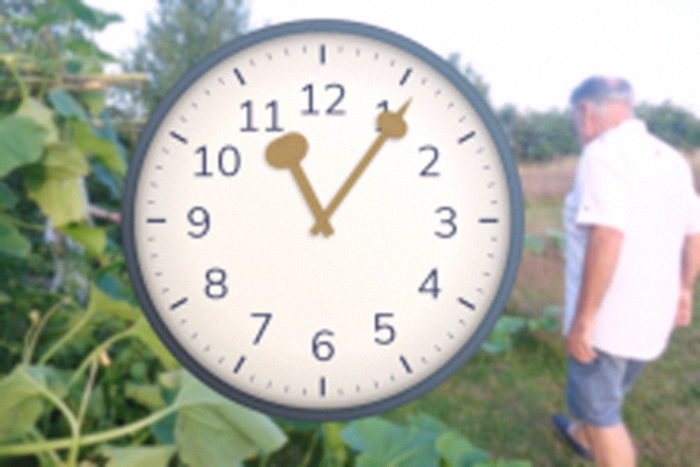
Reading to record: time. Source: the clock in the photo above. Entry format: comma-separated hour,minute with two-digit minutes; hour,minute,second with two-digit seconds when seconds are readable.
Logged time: 11,06
